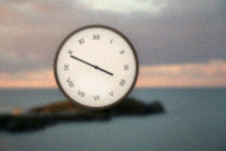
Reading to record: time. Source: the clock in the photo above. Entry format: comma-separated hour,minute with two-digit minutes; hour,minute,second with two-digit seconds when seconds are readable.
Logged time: 3,49
